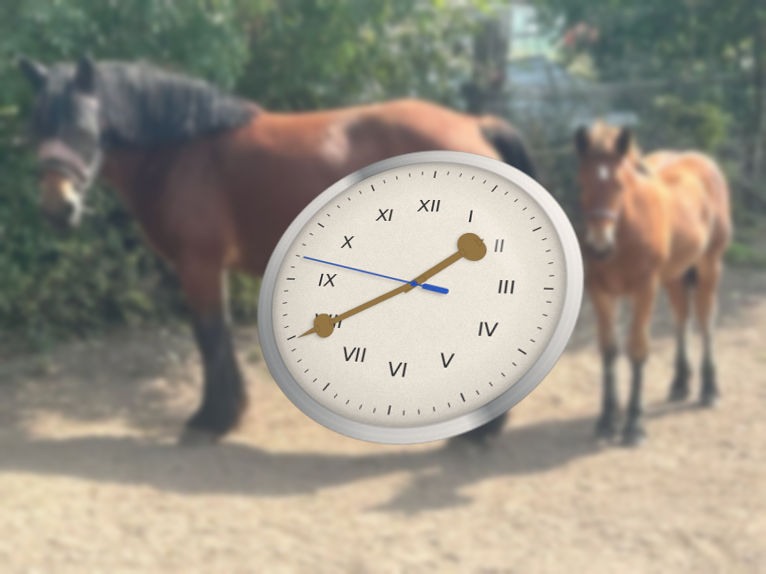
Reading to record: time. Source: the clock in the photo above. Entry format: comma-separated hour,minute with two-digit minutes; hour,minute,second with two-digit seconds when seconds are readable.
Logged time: 1,39,47
